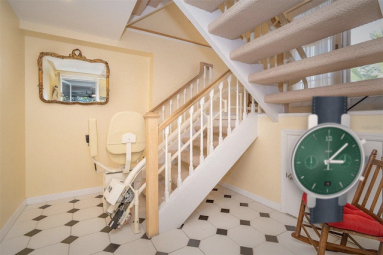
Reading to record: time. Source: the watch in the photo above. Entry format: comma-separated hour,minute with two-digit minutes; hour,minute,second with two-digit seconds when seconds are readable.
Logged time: 3,08
